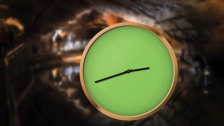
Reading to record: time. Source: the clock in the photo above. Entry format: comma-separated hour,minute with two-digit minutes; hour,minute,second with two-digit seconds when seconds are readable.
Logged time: 2,42
